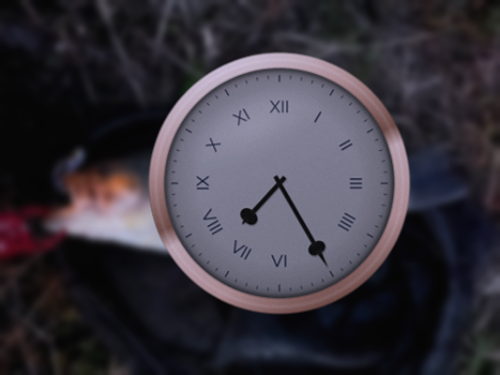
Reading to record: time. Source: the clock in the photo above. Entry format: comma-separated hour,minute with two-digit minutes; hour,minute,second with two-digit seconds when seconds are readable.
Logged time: 7,25
